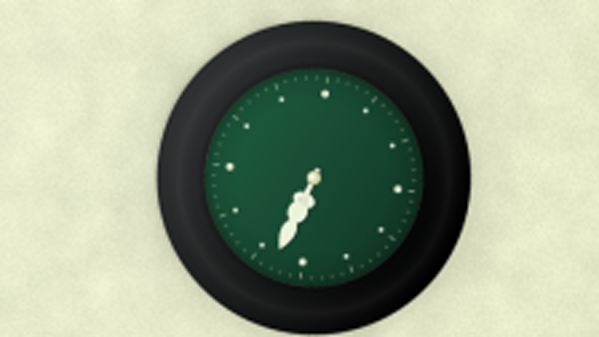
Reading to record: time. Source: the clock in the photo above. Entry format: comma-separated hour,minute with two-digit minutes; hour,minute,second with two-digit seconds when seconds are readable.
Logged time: 6,33
